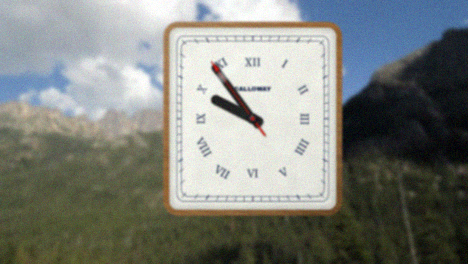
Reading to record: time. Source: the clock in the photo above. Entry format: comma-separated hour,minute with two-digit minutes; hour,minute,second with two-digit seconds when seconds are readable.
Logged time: 9,53,54
